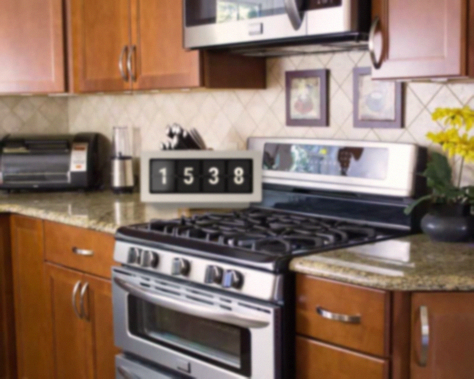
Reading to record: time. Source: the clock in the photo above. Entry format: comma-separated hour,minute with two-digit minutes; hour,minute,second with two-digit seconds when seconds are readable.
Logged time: 15,38
